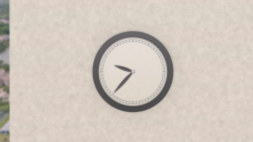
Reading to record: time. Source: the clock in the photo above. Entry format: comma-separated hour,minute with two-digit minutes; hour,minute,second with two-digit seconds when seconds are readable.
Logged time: 9,37
